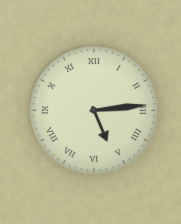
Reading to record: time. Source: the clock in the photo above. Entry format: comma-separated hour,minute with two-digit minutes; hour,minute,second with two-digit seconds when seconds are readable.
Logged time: 5,14
